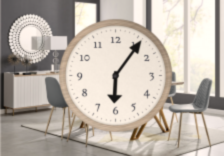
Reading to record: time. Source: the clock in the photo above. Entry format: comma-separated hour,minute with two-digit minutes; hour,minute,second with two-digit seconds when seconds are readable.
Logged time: 6,06
